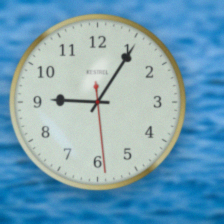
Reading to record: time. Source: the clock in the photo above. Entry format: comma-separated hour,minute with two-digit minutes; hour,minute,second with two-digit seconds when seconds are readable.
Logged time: 9,05,29
